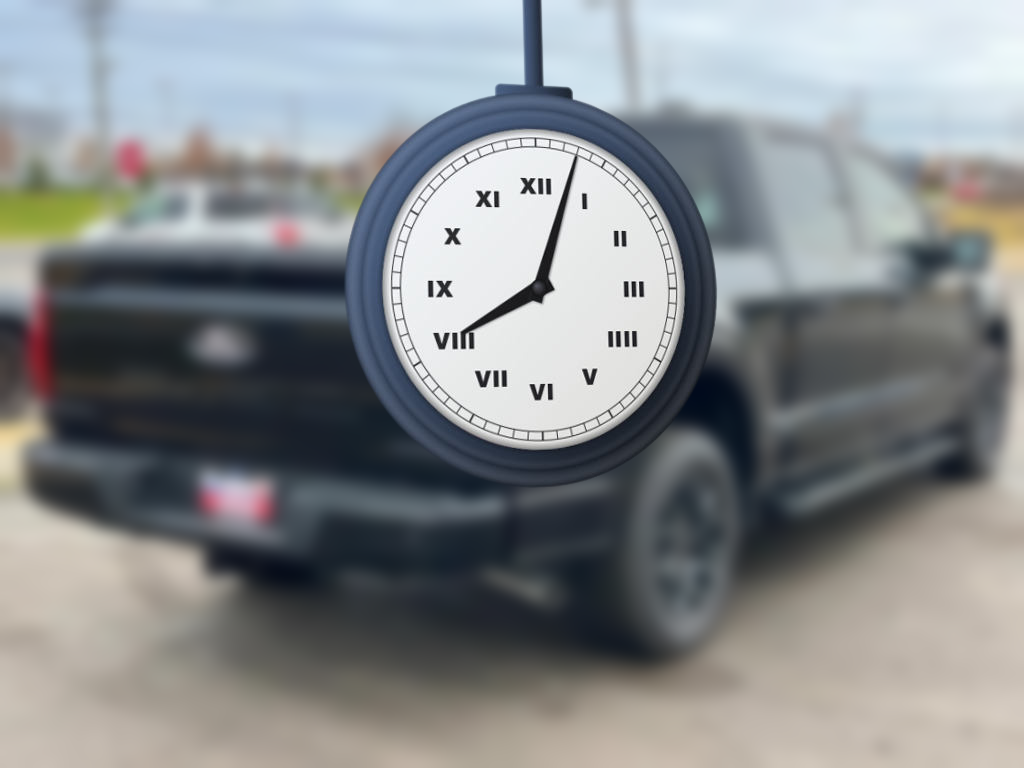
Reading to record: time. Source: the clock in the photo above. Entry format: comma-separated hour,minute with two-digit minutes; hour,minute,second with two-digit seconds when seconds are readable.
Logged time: 8,03
